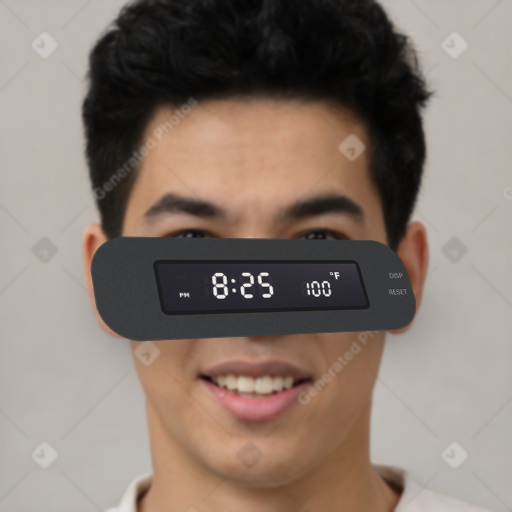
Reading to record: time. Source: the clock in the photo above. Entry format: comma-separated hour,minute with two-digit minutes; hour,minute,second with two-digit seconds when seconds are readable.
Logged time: 8,25
